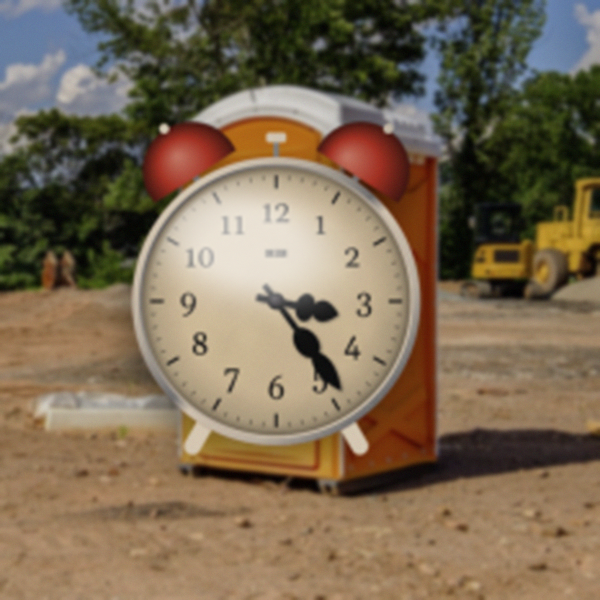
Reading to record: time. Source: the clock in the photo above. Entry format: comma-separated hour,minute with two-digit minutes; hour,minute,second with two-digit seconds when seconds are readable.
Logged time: 3,24
